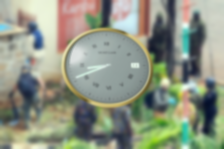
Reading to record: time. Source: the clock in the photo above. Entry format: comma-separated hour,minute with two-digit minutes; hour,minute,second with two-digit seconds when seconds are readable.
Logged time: 8,41
